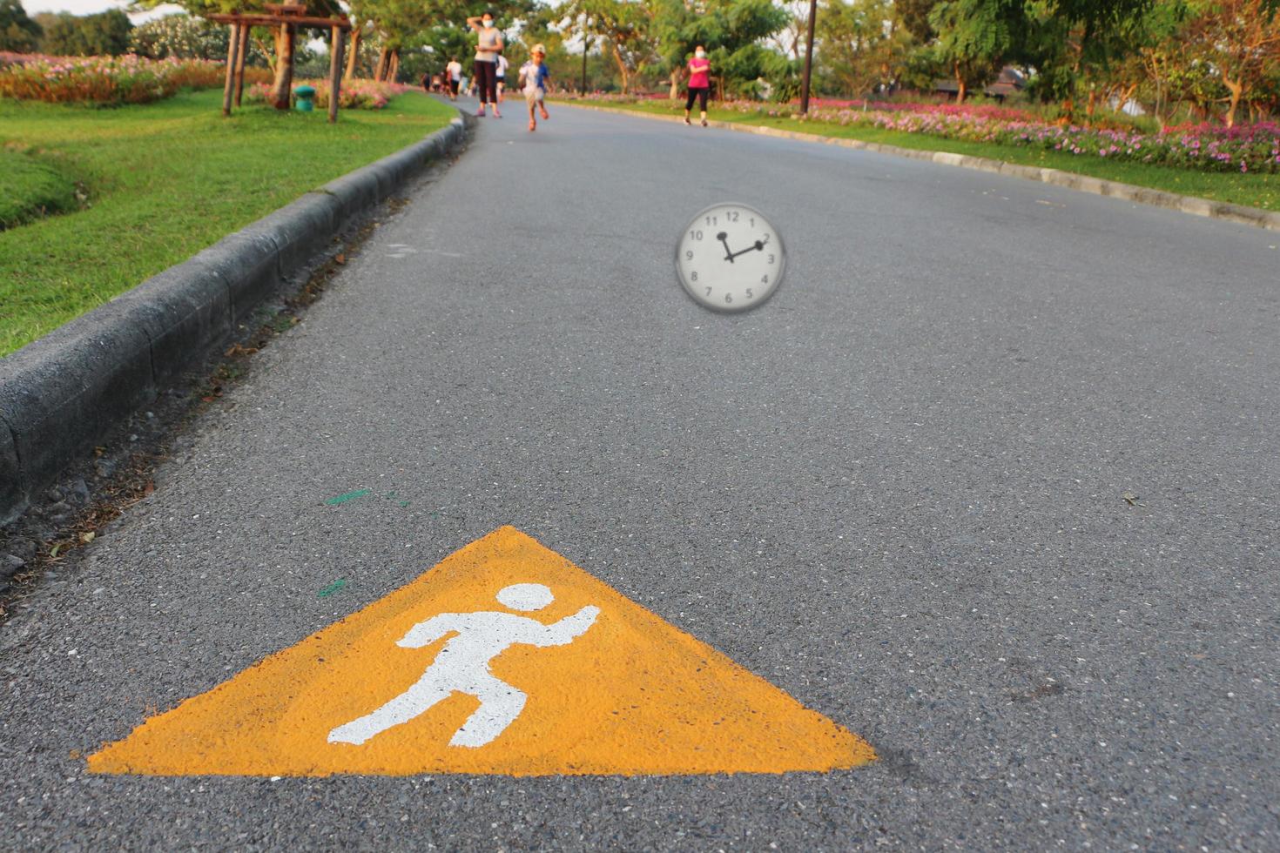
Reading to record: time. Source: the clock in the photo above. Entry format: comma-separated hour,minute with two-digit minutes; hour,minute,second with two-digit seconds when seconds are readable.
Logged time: 11,11
